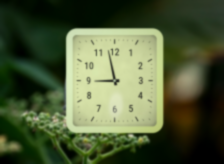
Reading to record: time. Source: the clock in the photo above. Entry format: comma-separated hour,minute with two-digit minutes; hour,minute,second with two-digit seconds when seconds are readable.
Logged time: 8,58
